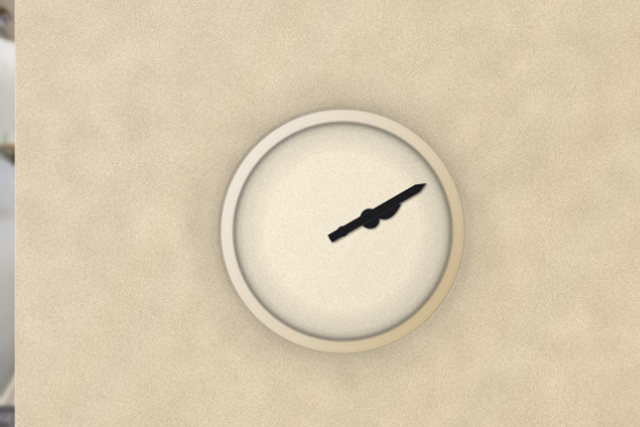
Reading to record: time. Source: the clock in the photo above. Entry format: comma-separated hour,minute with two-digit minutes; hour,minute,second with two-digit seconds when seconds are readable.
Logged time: 2,10
